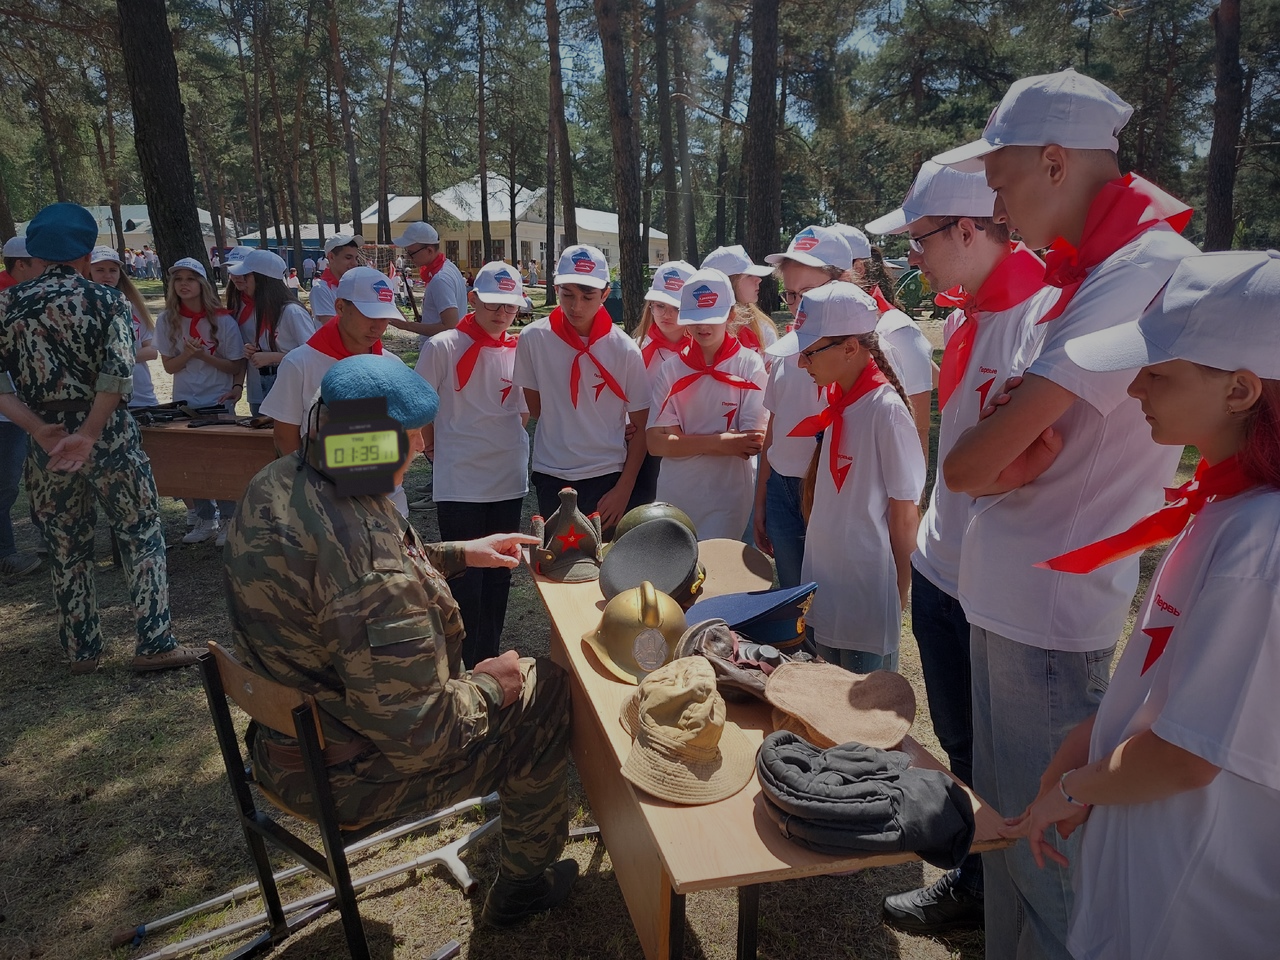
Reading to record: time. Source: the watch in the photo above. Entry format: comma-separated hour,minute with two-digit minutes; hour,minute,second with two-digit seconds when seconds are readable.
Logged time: 1,39
